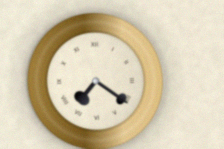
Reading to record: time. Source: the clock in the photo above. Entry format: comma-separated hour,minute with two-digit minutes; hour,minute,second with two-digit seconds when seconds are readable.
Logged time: 7,21
